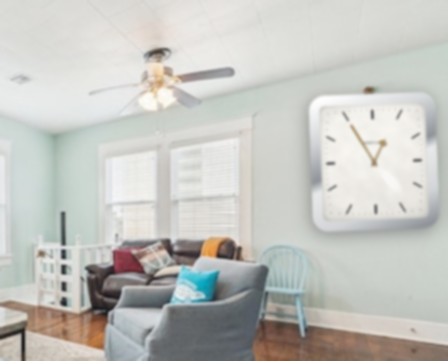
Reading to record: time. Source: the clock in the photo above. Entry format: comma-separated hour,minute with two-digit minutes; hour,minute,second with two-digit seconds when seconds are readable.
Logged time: 12,55
